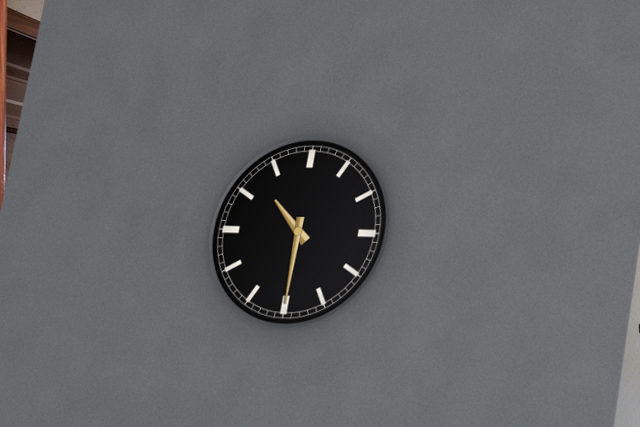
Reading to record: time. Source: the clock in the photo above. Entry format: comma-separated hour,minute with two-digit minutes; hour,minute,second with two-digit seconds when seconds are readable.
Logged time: 10,30
